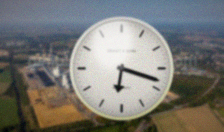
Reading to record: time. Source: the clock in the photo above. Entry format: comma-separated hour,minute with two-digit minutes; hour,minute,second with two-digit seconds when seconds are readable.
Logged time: 6,18
